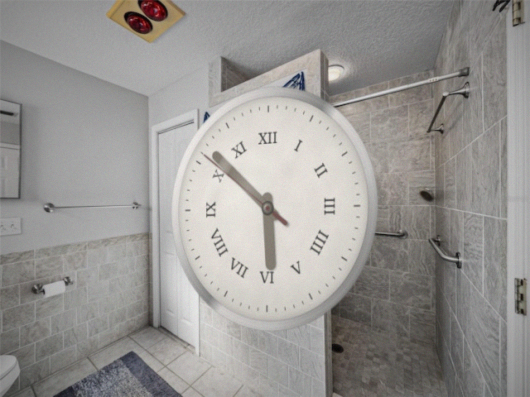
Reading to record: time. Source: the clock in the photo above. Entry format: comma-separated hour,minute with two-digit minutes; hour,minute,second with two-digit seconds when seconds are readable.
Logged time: 5,51,51
